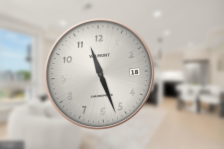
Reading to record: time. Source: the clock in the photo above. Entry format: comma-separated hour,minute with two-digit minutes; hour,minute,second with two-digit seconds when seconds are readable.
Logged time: 11,27
